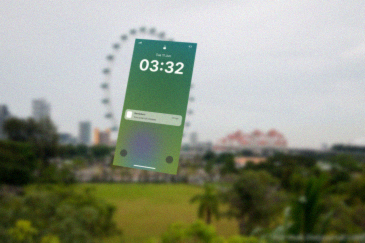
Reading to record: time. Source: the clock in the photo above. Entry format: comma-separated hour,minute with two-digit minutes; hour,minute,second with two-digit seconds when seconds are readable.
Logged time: 3,32
